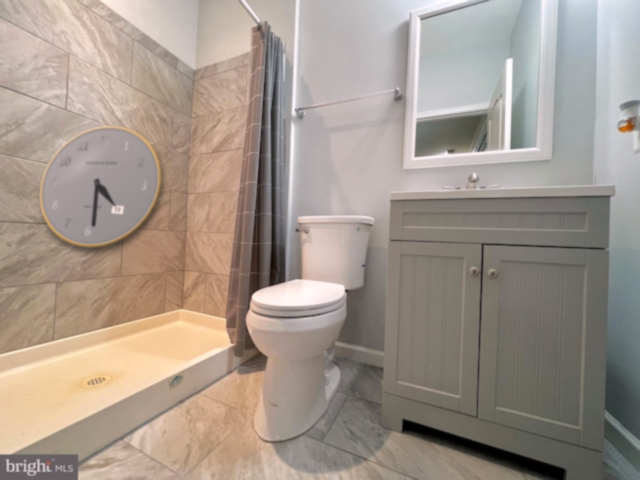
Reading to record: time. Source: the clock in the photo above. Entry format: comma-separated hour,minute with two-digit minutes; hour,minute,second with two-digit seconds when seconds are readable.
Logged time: 4,29
